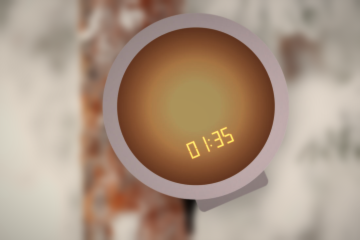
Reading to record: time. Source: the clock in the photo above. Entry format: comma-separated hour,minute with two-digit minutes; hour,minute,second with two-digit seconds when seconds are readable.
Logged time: 1,35
